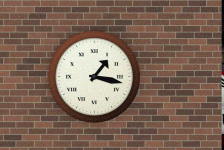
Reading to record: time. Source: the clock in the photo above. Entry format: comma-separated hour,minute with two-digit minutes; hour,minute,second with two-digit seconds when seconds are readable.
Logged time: 1,17
